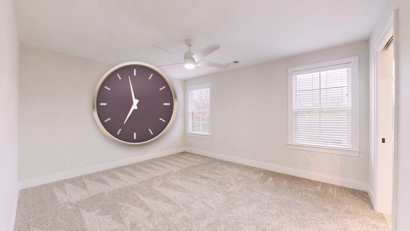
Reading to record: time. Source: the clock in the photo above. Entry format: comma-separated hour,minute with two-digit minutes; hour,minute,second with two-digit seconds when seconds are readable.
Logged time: 6,58
